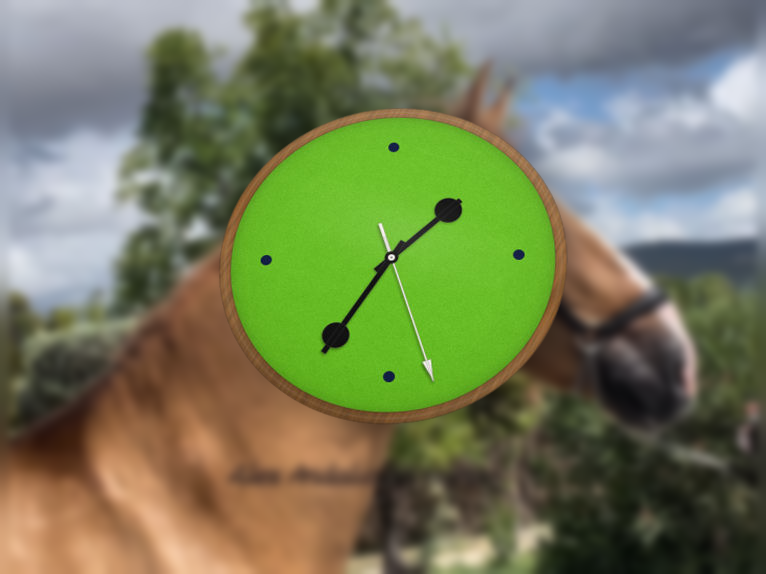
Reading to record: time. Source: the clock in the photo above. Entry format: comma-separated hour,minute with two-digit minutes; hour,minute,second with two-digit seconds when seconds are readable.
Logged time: 1,35,27
